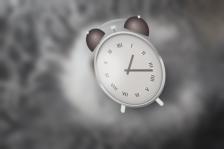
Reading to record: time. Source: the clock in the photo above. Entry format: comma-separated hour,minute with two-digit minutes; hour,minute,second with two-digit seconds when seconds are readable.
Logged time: 1,17
